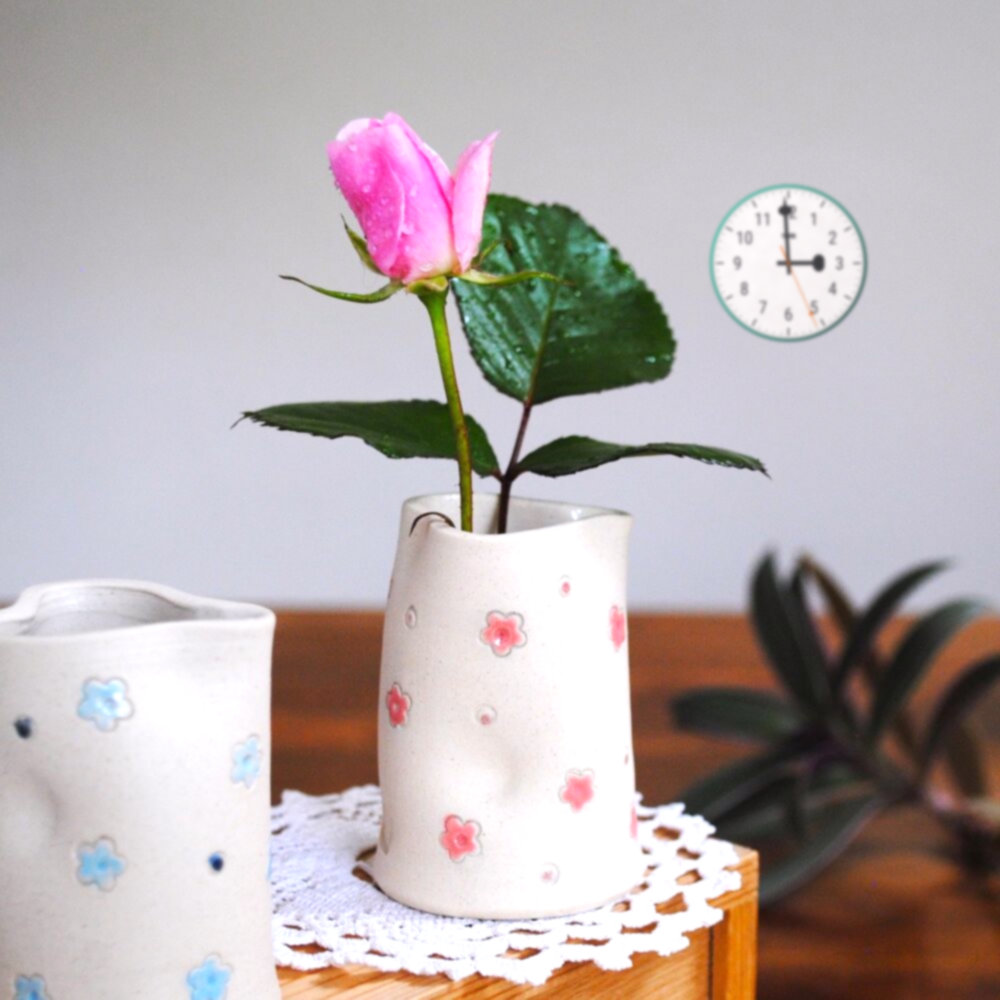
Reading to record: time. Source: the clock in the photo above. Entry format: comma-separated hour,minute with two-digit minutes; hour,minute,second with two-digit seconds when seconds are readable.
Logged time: 2,59,26
